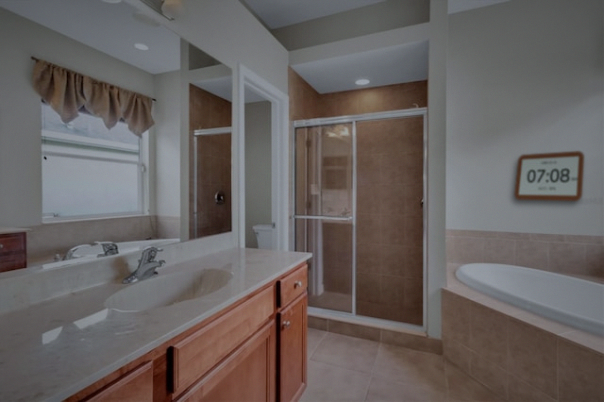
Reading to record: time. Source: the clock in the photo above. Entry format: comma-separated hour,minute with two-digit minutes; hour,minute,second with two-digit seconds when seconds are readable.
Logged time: 7,08
